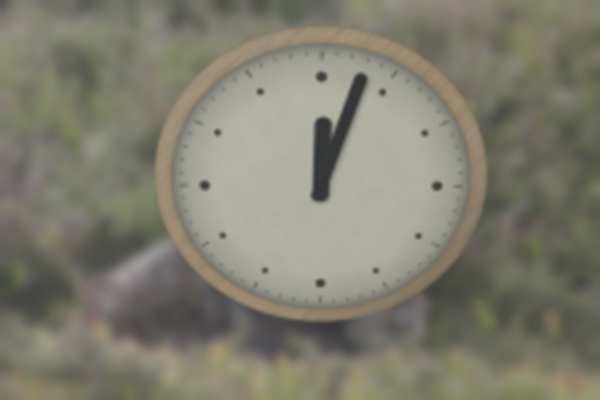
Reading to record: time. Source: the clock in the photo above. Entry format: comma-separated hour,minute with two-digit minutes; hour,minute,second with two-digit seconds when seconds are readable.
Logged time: 12,03
